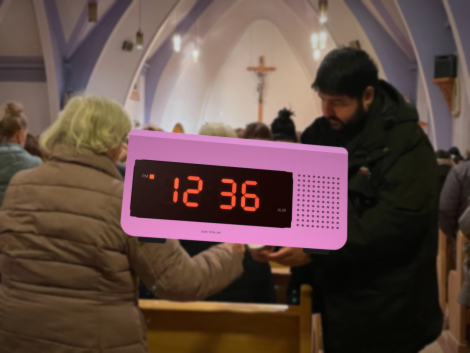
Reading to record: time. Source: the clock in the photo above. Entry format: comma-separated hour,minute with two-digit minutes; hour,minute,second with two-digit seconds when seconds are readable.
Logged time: 12,36
